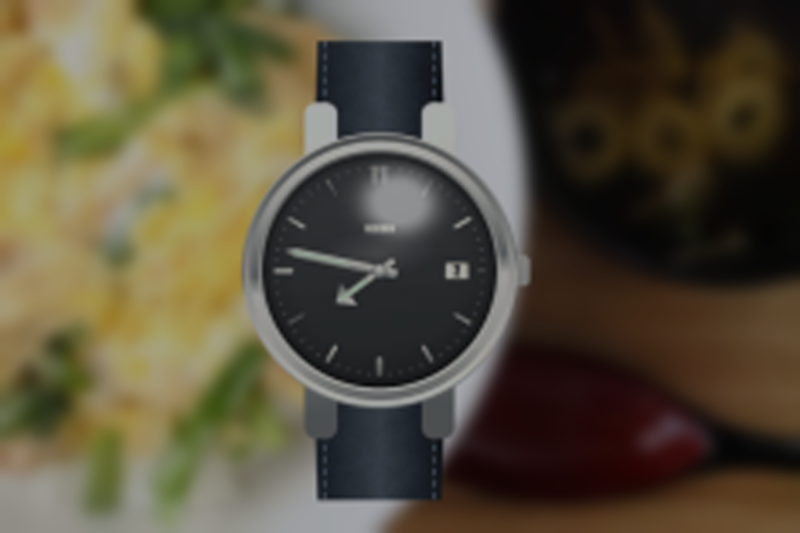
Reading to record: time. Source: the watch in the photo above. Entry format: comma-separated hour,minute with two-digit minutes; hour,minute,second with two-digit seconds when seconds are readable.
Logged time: 7,47
